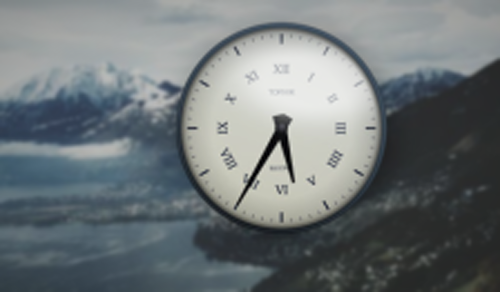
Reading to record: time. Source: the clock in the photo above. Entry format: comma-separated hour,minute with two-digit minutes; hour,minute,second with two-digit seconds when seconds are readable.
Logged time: 5,35
